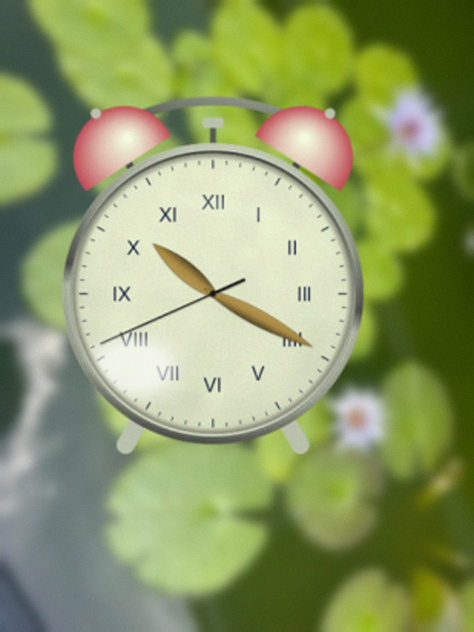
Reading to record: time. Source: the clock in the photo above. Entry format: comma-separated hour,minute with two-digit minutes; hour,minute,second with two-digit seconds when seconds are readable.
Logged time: 10,19,41
